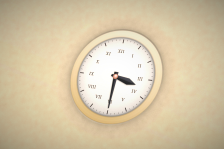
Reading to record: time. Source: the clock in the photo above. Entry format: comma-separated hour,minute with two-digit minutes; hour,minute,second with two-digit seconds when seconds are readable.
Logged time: 3,30
